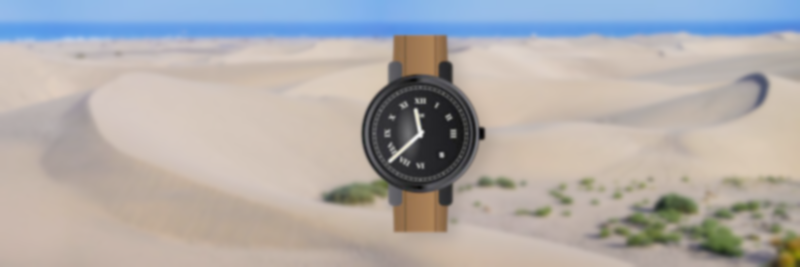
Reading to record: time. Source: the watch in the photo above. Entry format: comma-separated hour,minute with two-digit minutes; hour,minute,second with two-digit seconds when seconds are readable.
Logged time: 11,38
